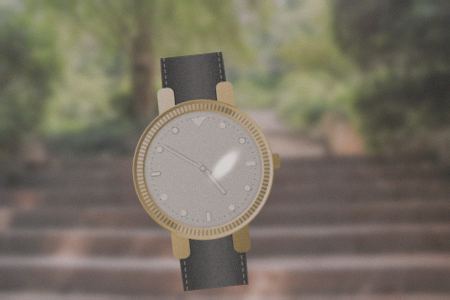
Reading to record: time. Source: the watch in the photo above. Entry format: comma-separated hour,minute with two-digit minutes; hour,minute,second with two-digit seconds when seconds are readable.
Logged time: 4,51
